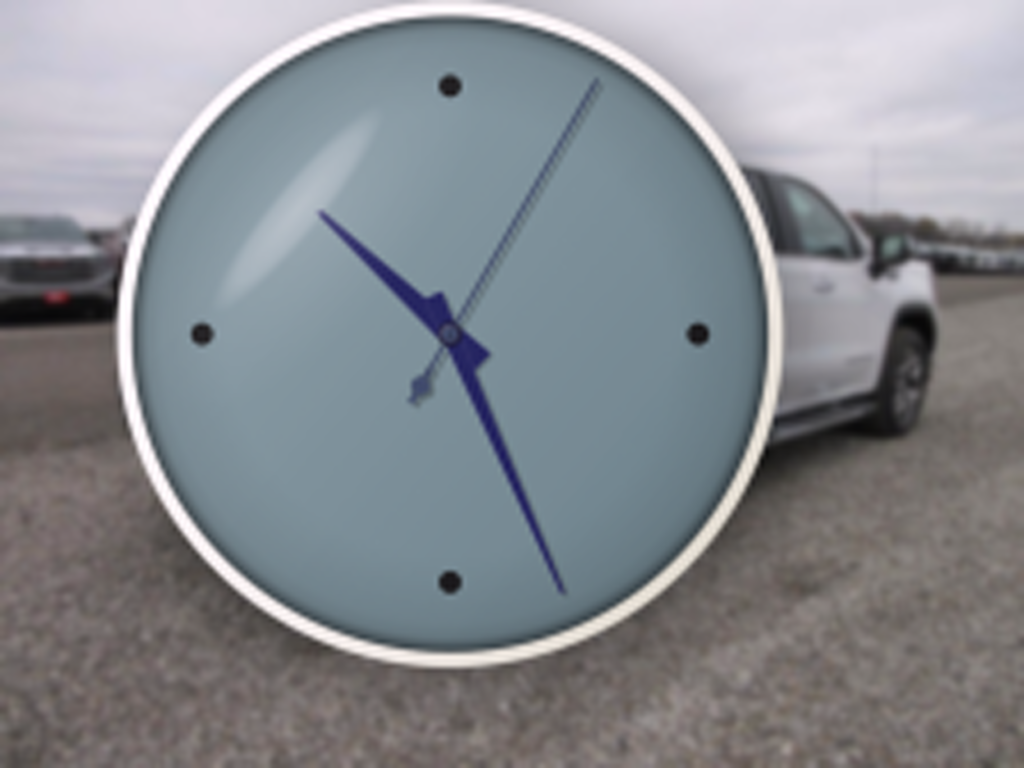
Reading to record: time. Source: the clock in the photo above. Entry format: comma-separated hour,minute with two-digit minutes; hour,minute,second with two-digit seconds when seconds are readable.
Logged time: 10,26,05
